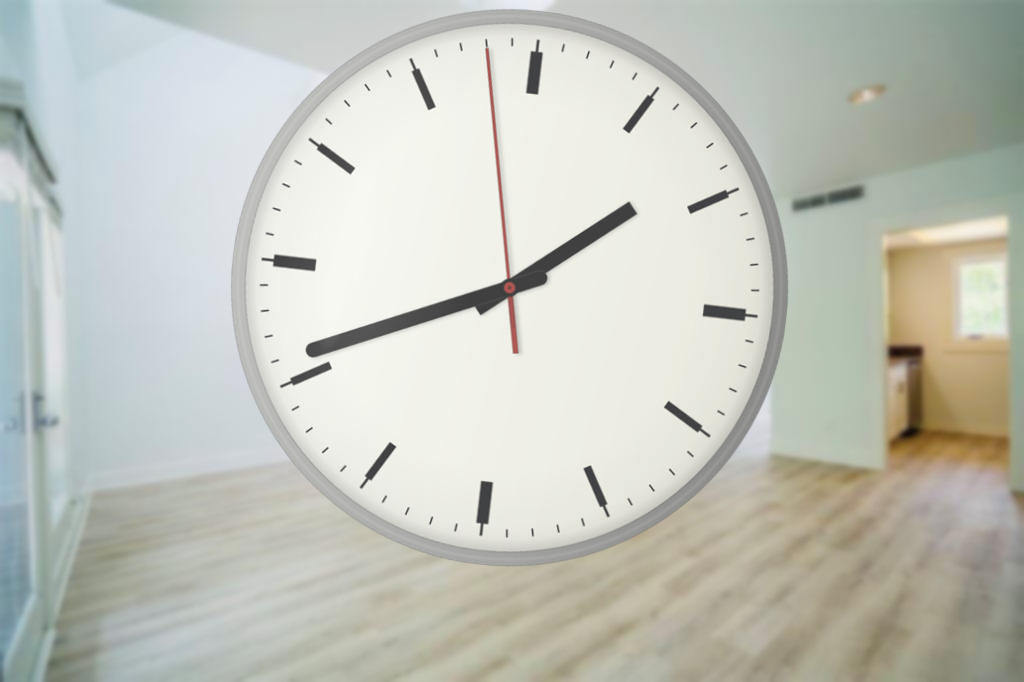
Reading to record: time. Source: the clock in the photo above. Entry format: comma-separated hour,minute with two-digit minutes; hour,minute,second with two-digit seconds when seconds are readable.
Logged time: 1,40,58
